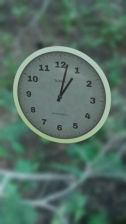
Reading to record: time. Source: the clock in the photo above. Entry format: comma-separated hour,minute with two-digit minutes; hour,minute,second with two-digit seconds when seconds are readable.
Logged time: 1,02
